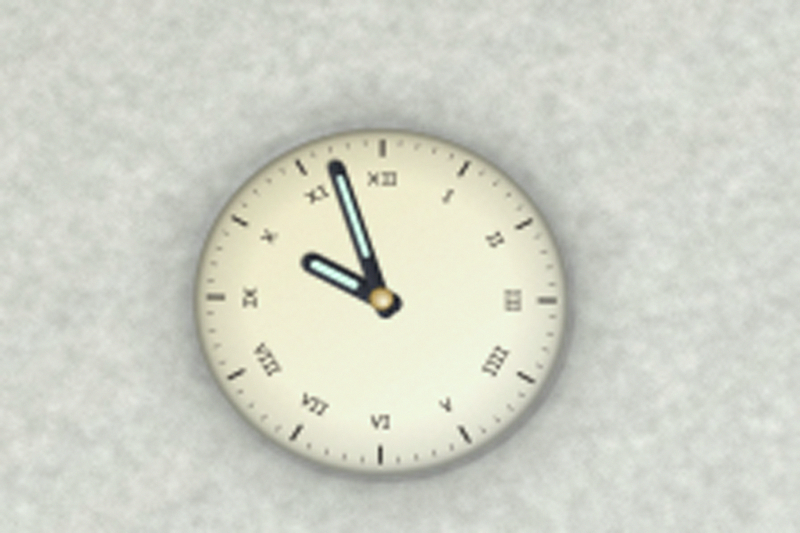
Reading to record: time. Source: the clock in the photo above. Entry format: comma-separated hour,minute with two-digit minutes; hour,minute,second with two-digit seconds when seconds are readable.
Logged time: 9,57
